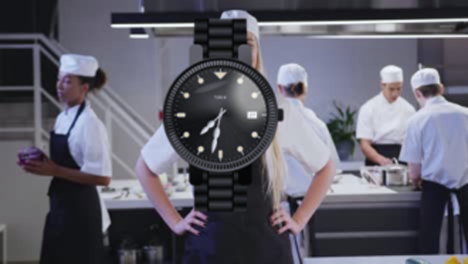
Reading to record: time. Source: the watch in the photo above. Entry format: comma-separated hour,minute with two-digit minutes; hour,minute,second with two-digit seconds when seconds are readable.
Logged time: 7,32
